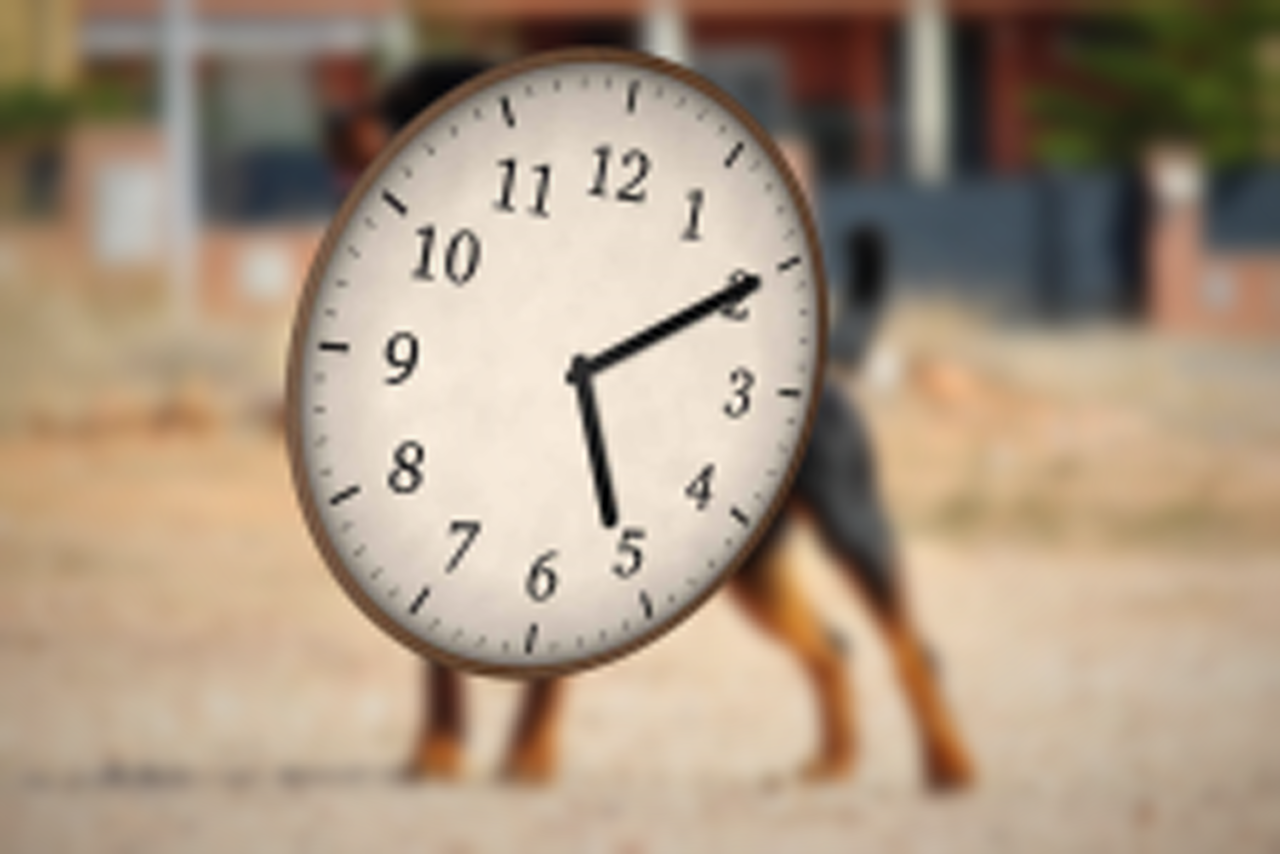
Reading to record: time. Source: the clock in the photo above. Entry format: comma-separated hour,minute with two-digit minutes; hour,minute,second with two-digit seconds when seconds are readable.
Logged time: 5,10
